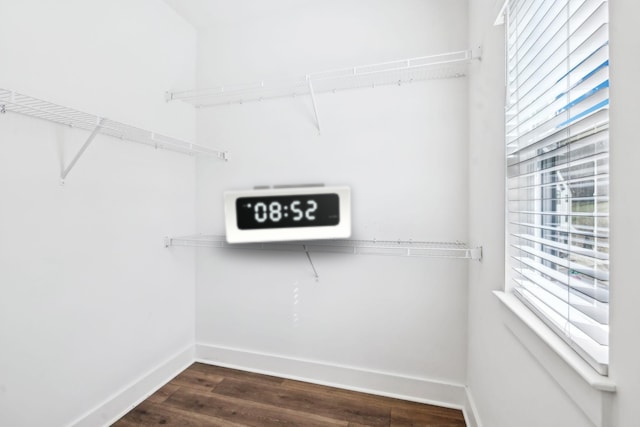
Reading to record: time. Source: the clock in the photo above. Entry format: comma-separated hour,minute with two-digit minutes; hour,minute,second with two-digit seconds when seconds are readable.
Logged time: 8,52
